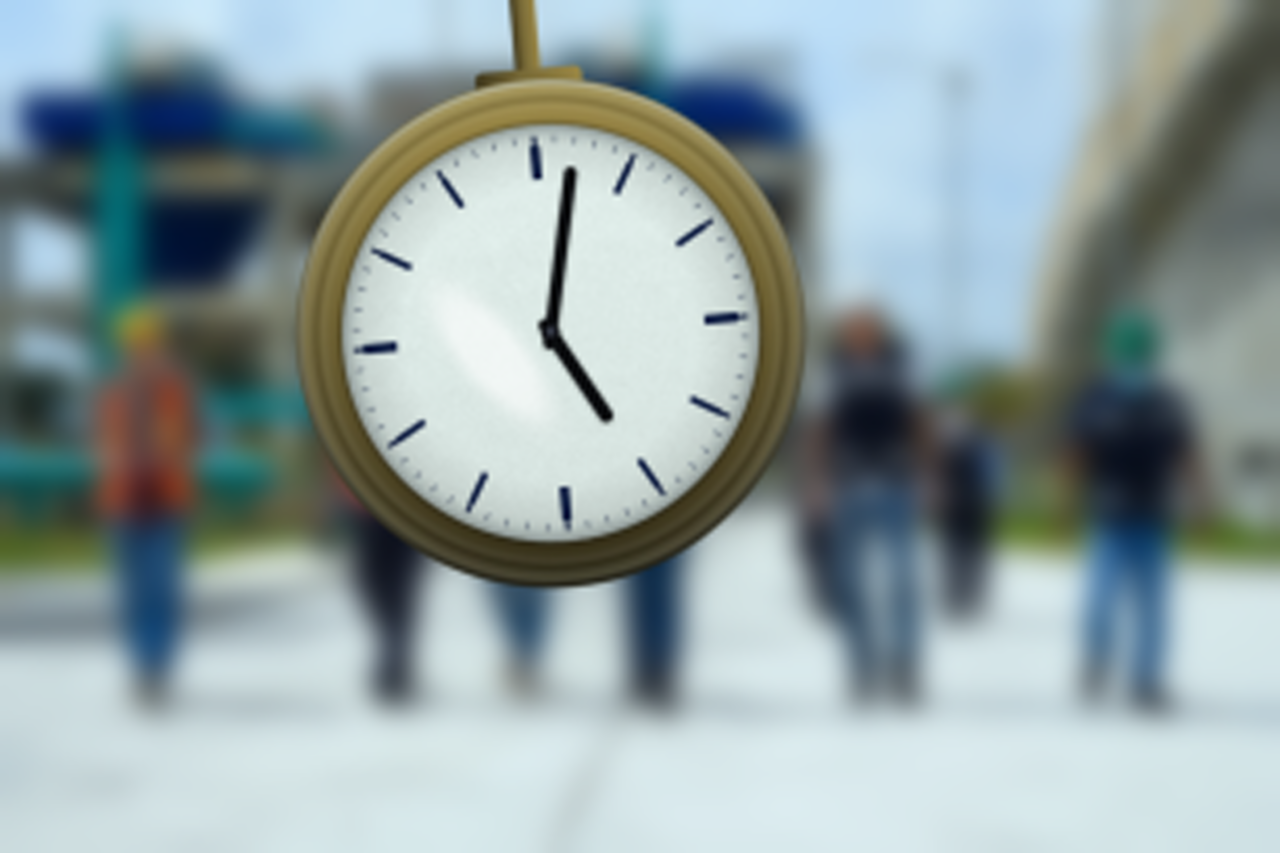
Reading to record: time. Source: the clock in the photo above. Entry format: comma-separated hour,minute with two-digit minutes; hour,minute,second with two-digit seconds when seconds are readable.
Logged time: 5,02
